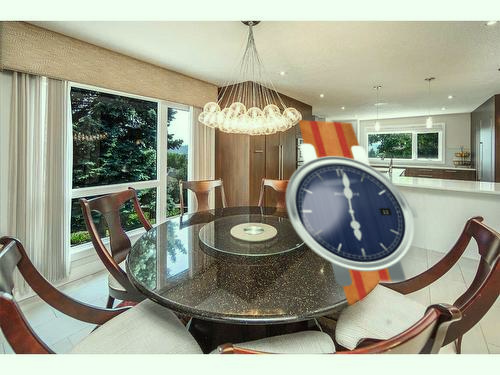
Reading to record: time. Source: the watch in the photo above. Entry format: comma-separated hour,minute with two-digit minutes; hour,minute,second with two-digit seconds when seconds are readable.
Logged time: 6,01
